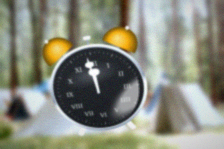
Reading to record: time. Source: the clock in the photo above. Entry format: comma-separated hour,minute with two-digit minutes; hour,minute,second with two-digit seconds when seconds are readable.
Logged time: 11,59
